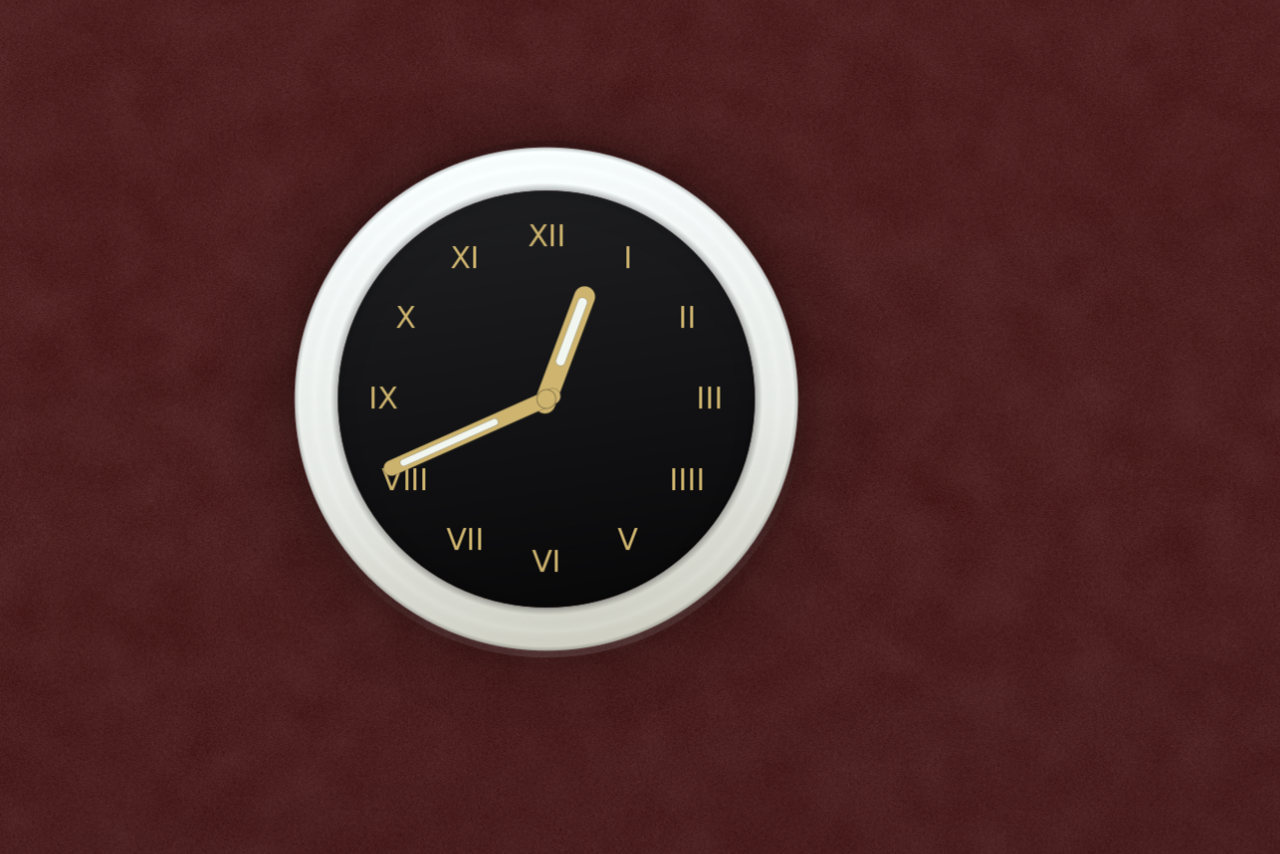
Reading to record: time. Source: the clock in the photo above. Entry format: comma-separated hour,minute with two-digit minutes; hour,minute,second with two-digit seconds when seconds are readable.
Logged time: 12,41
